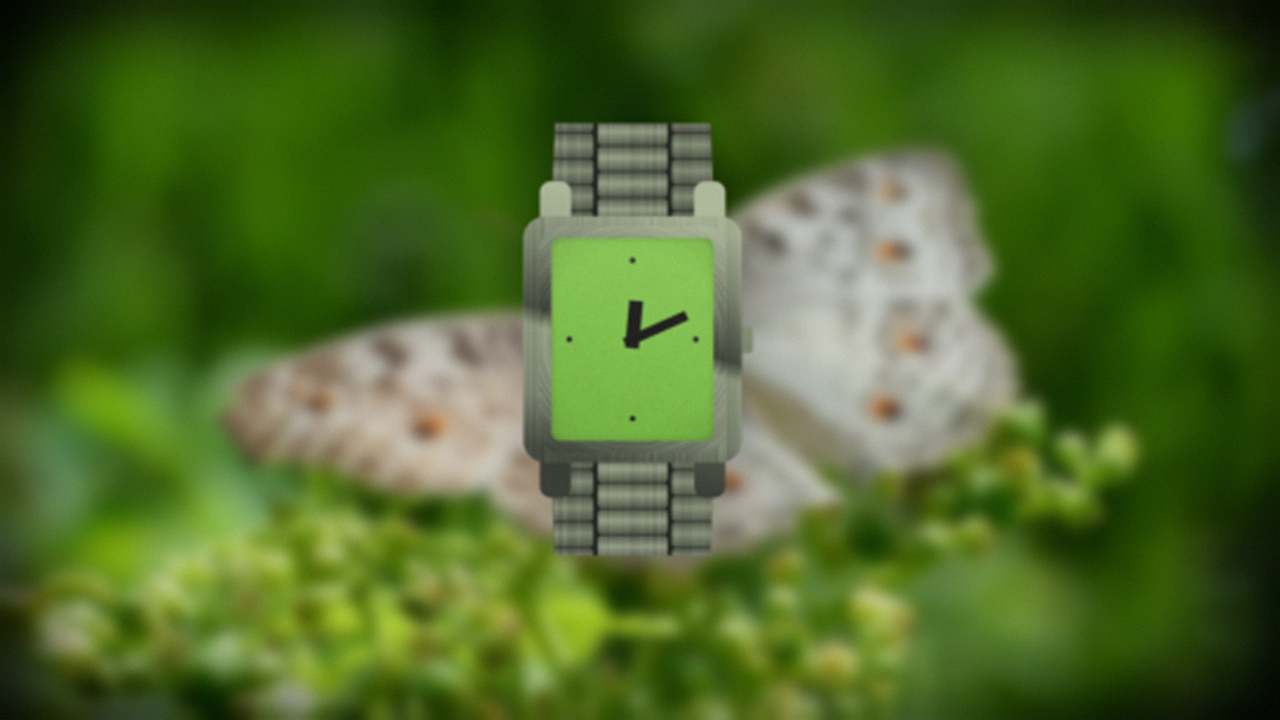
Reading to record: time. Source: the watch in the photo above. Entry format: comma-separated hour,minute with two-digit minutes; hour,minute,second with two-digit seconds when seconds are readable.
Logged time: 12,11
